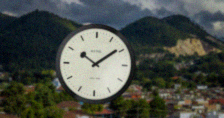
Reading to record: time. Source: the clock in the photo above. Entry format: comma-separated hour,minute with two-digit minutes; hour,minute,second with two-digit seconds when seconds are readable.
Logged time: 10,09
